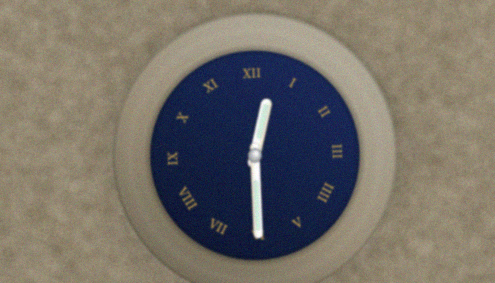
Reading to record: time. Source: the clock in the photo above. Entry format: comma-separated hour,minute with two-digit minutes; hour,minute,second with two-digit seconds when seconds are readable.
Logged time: 12,30
